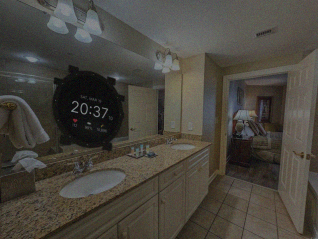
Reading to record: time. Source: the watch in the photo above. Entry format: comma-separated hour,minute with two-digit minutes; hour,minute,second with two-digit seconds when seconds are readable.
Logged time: 20,37
